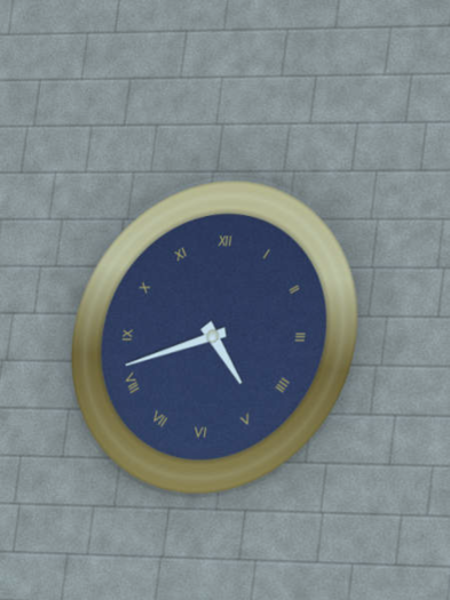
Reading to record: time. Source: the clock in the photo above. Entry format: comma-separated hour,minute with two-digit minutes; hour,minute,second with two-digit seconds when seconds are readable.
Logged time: 4,42
